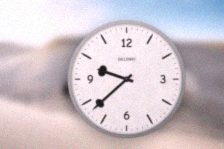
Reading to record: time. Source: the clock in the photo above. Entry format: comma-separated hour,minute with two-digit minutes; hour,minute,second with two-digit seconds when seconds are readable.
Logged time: 9,38
